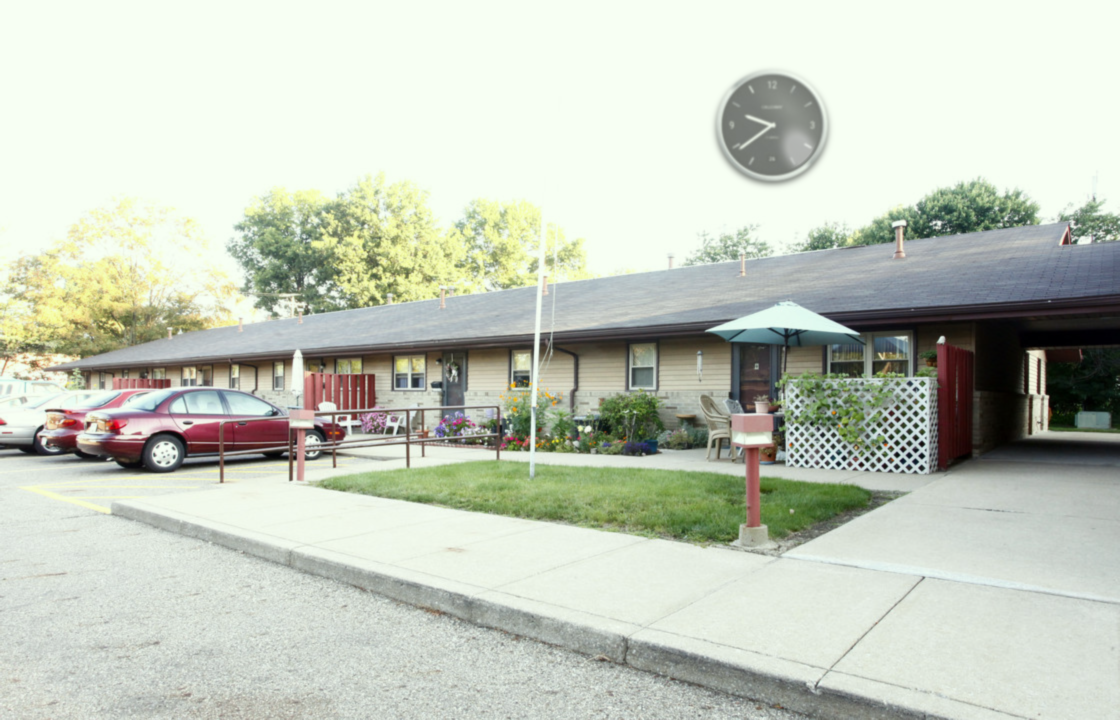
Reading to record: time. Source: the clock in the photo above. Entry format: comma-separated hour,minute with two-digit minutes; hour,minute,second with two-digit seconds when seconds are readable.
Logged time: 9,39
